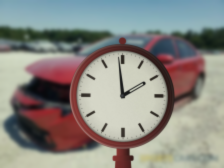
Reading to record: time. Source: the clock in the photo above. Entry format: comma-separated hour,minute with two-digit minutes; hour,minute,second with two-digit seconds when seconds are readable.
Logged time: 1,59
